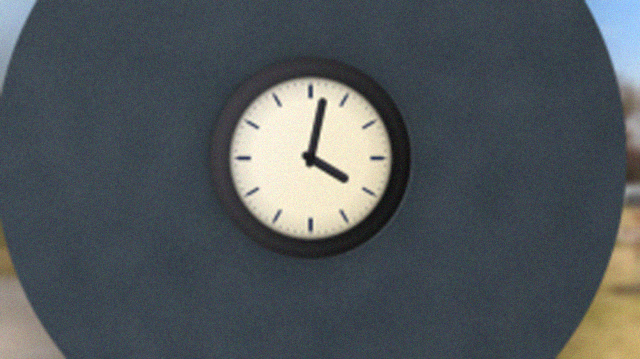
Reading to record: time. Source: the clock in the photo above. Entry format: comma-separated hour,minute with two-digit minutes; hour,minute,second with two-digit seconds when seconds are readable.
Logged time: 4,02
